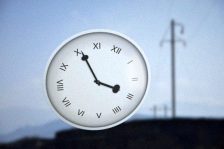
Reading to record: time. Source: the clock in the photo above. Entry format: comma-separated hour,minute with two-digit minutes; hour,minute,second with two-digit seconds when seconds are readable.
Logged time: 2,51
